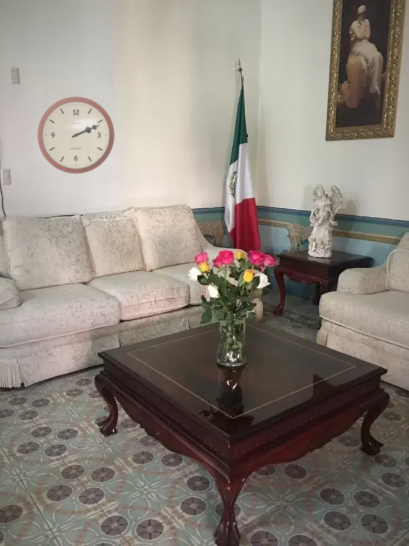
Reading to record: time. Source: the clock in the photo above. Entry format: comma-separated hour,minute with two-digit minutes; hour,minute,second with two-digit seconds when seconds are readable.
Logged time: 2,11
